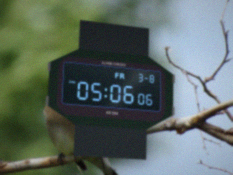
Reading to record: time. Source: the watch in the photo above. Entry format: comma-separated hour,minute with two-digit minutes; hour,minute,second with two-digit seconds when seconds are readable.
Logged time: 5,06,06
